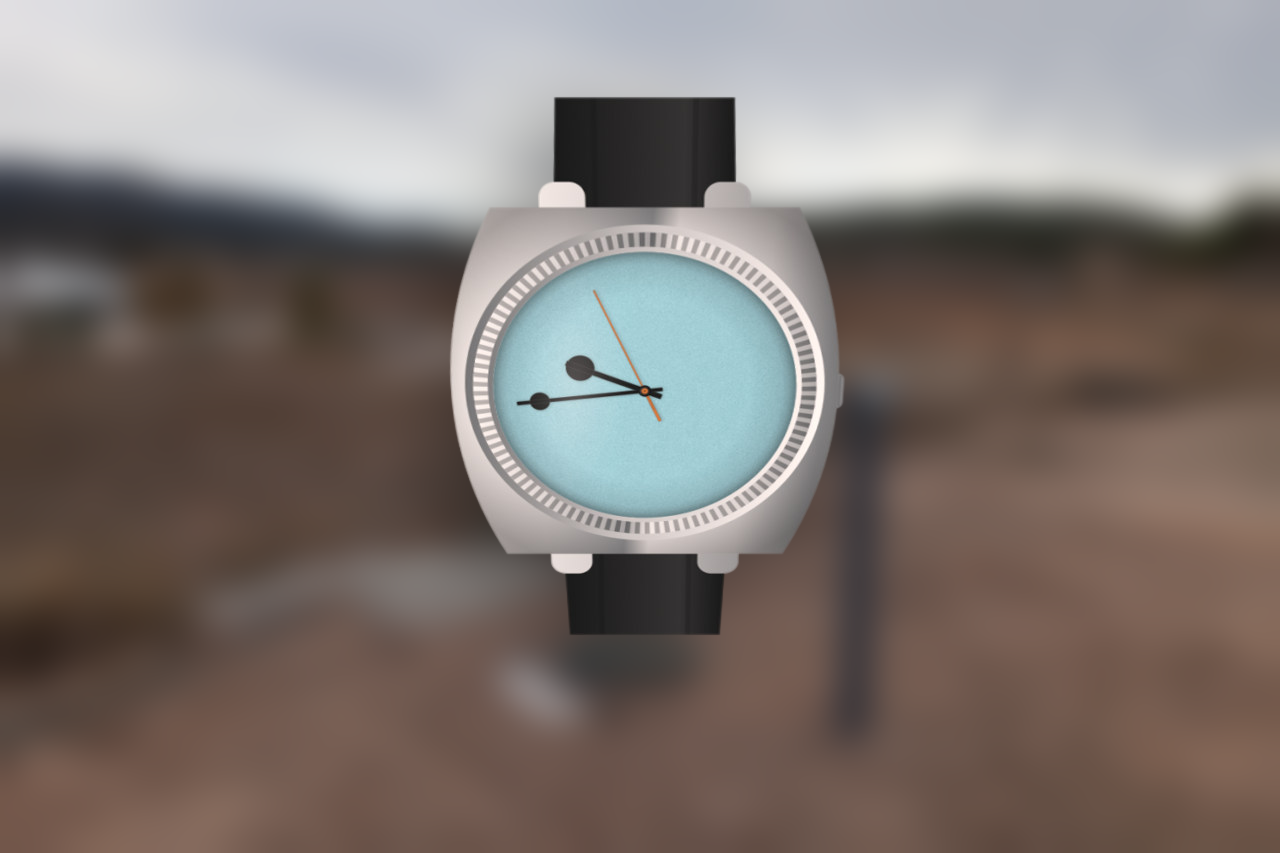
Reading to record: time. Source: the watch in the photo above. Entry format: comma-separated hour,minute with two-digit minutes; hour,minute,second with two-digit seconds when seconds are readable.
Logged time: 9,43,56
